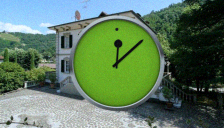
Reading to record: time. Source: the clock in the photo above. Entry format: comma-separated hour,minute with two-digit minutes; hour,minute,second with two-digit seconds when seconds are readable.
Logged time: 12,08
